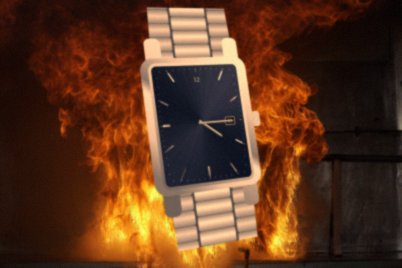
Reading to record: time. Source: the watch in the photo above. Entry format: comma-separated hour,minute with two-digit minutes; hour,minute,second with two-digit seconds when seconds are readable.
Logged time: 4,15
